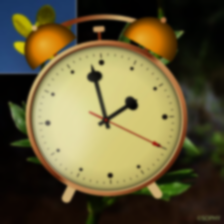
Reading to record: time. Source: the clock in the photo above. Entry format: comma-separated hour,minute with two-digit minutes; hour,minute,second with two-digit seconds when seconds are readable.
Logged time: 1,58,20
